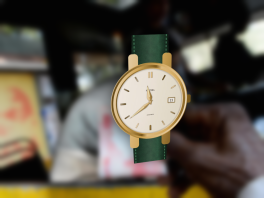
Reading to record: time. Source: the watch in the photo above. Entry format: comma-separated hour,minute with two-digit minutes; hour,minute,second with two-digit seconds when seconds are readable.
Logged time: 11,39
